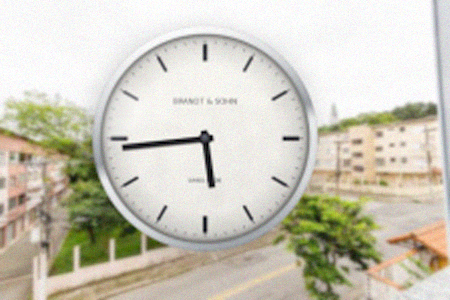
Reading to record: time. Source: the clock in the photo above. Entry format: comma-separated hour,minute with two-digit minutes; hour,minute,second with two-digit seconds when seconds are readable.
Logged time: 5,44
